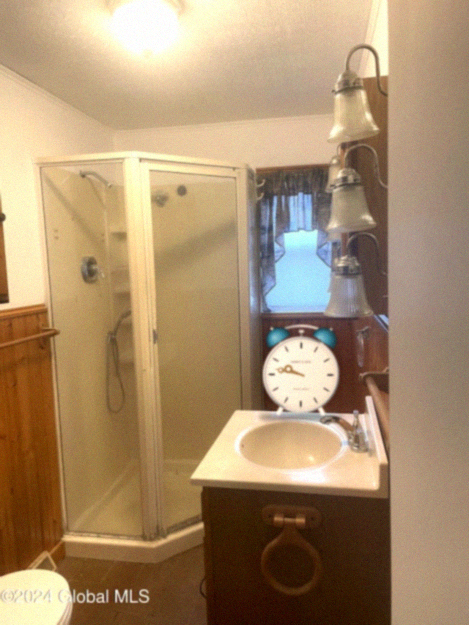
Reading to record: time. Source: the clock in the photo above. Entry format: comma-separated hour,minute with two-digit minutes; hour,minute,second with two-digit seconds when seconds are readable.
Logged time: 9,47
